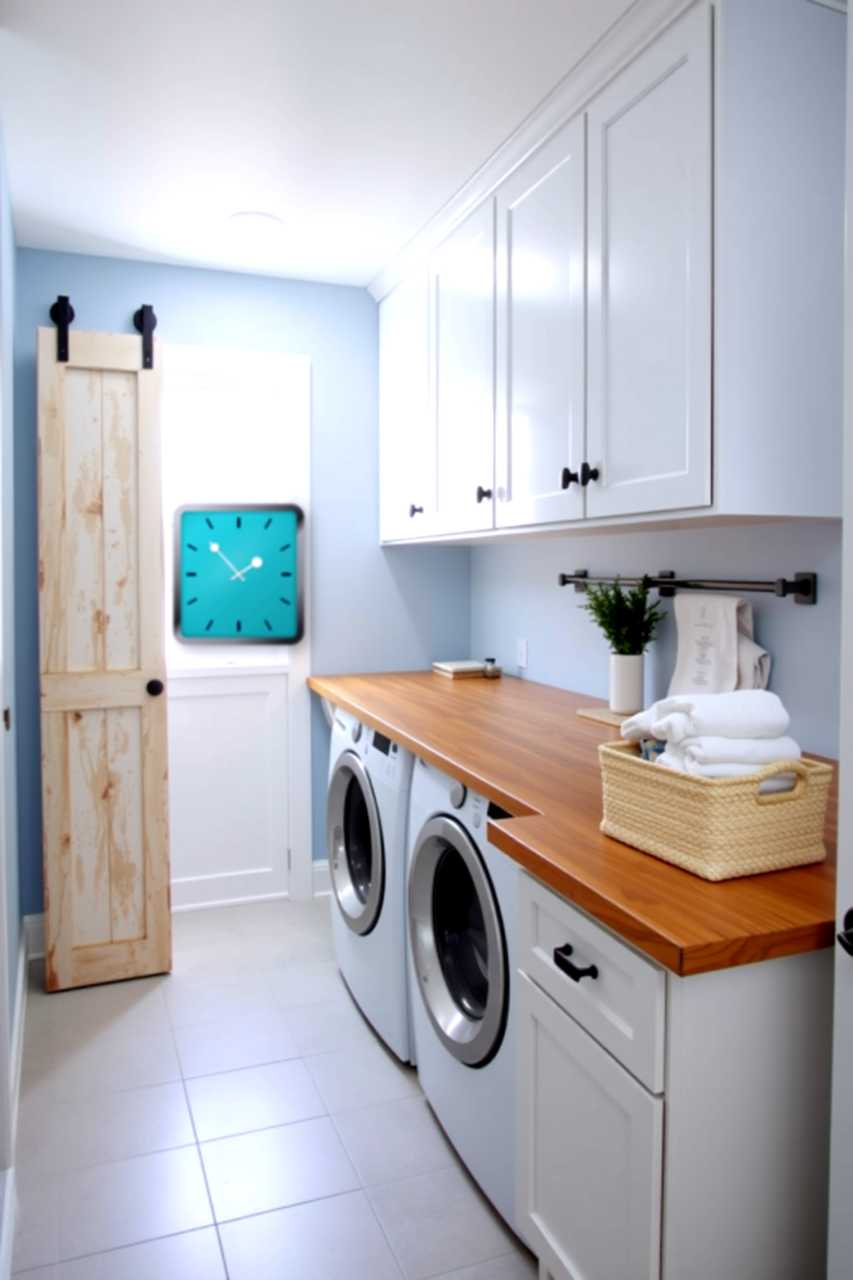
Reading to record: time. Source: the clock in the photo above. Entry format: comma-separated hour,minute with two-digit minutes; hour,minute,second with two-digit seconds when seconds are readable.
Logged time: 1,53
